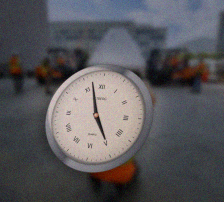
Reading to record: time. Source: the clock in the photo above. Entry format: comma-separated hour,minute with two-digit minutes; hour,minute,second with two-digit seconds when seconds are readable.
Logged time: 4,57
